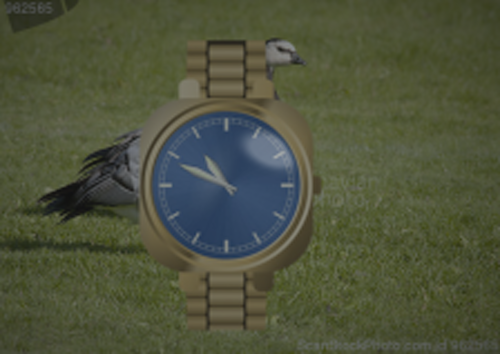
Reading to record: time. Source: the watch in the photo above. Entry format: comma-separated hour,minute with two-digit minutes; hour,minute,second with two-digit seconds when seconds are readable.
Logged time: 10,49
